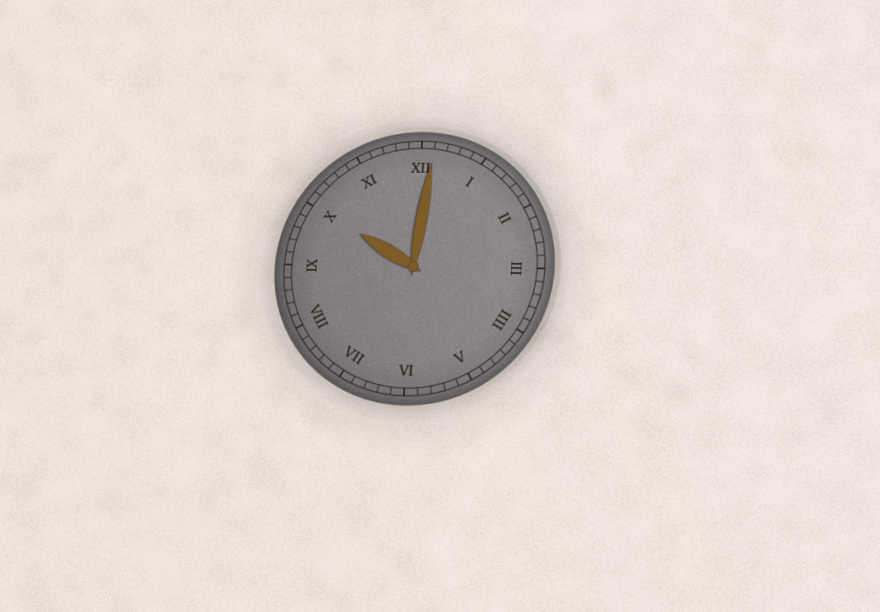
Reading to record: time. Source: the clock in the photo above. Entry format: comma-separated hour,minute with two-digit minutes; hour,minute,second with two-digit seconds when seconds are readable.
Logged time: 10,01
